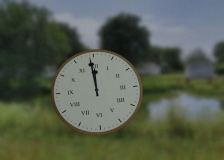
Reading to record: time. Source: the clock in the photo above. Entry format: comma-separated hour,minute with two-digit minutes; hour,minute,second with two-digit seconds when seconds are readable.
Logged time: 11,59
